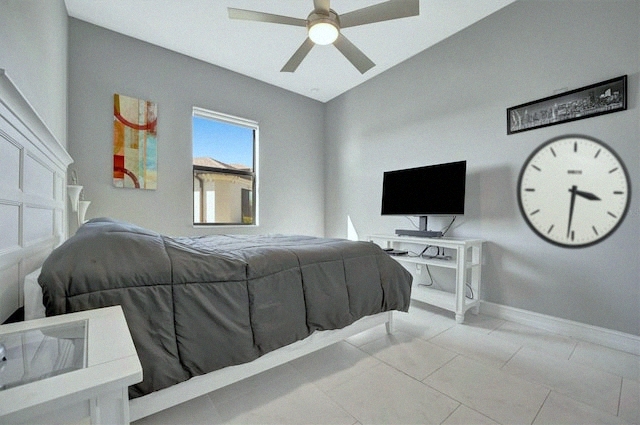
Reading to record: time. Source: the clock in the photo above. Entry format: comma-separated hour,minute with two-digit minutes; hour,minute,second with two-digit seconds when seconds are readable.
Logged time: 3,31
